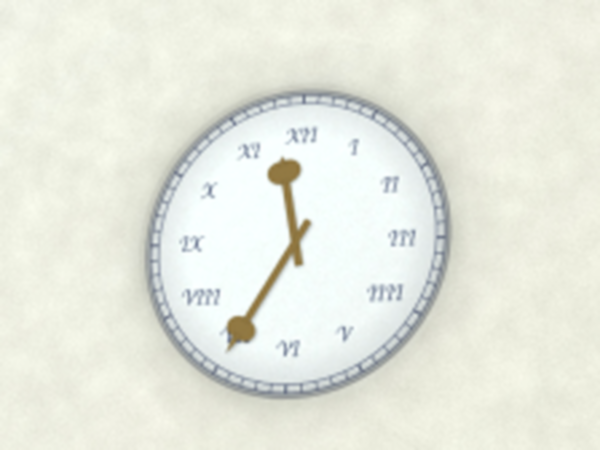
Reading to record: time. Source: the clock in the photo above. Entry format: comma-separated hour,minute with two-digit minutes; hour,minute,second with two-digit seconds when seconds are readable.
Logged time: 11,35
